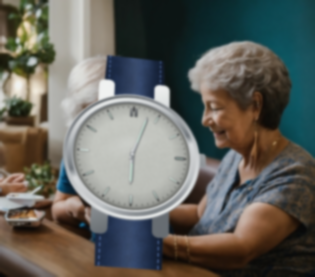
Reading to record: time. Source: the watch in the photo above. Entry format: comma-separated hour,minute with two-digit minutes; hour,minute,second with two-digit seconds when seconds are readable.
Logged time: 6,03
